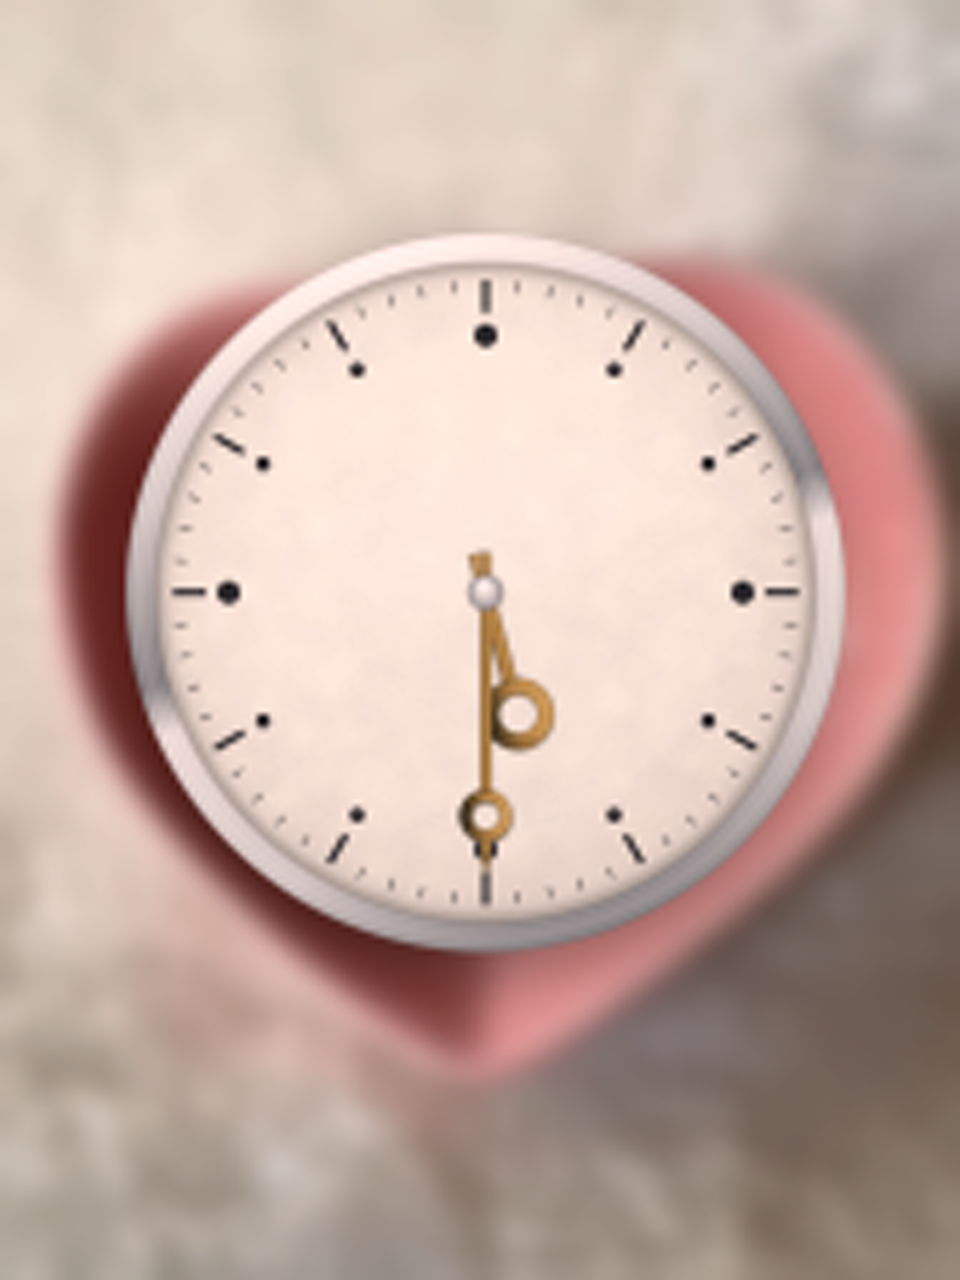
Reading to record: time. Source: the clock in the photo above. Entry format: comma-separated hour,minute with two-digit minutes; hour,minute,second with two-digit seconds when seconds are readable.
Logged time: 5,30
